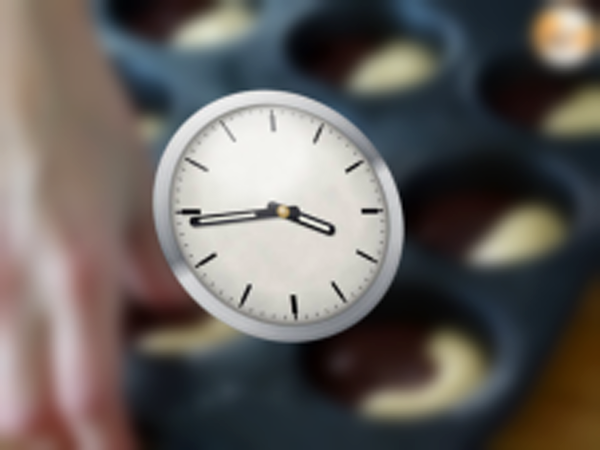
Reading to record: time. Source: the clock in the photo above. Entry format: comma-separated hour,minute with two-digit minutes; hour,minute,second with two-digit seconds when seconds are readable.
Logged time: 3,44
